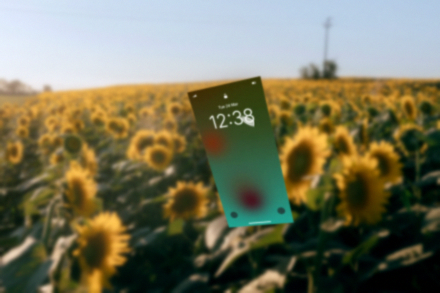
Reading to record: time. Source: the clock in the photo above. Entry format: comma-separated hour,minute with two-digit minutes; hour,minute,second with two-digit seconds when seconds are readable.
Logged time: 12,38
